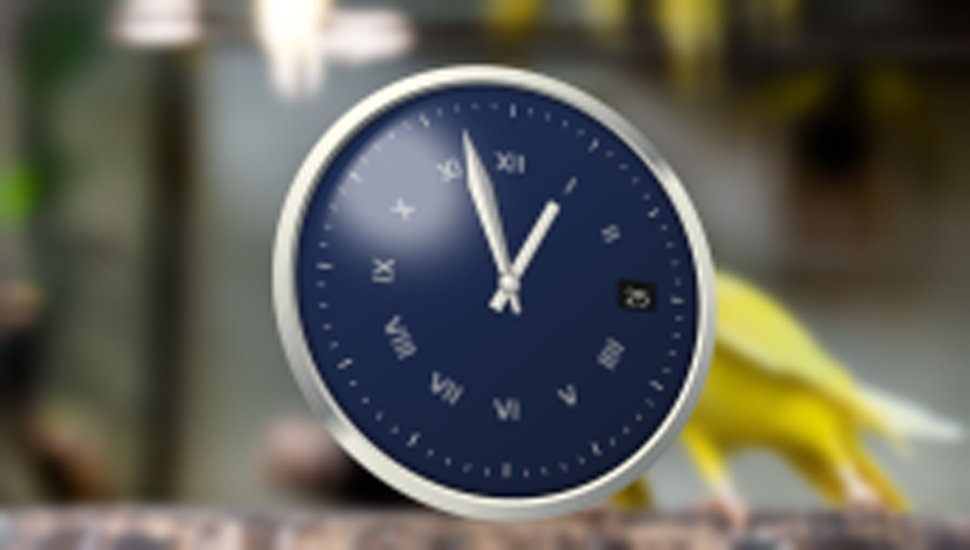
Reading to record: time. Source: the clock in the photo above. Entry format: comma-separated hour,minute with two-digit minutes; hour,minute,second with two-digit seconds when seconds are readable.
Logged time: 12,57
